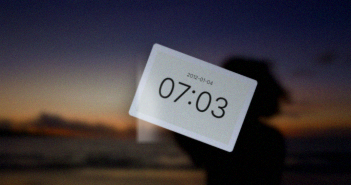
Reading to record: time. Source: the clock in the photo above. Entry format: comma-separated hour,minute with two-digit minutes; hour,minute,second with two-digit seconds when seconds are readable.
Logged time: 7,03
